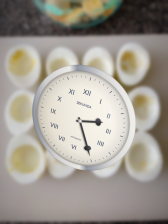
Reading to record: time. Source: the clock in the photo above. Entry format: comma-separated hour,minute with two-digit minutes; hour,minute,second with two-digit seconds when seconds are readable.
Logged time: 2,25
